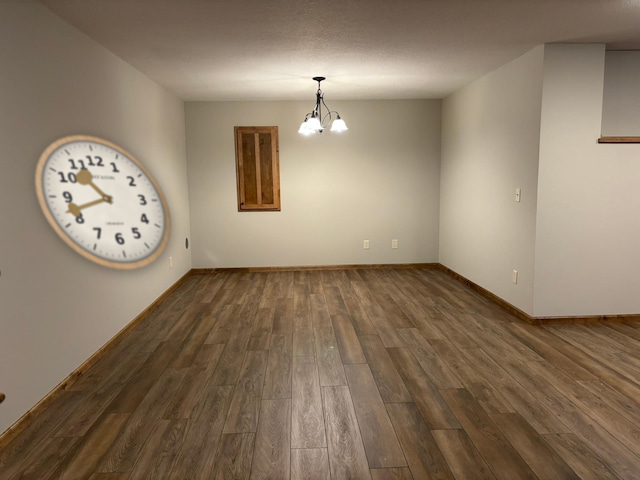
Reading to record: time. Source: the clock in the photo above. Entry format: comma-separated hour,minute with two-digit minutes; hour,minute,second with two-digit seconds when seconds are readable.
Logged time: 10,42
